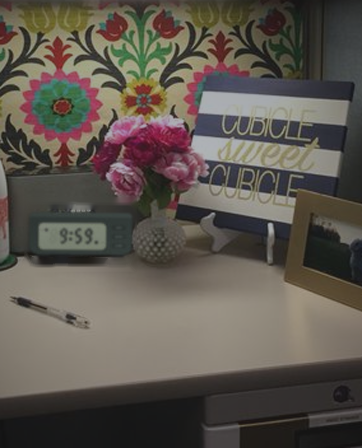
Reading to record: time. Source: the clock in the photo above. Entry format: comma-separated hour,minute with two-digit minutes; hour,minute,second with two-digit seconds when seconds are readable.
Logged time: 9,59
